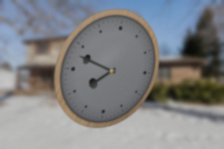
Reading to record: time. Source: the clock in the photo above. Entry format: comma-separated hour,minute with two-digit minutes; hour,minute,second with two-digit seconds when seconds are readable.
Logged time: 7,48
